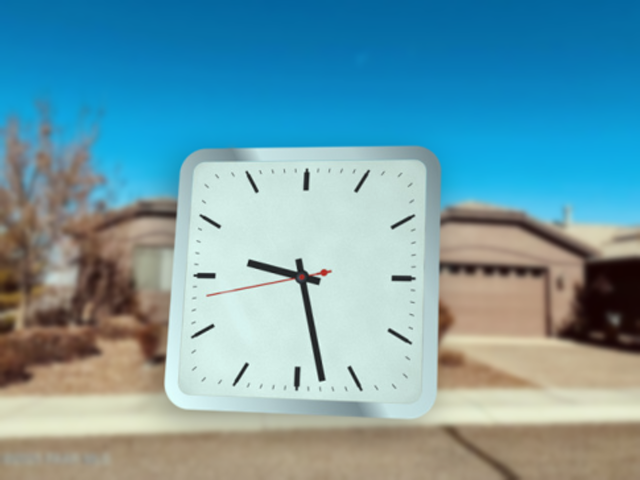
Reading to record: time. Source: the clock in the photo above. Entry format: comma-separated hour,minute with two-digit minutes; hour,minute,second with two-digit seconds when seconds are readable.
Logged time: 9,27,43
